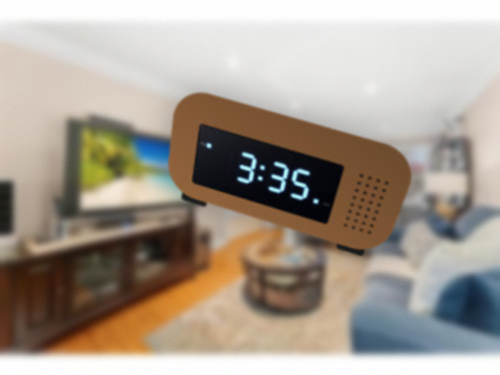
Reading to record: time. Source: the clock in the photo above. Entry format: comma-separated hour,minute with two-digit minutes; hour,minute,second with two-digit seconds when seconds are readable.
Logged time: 3,35
